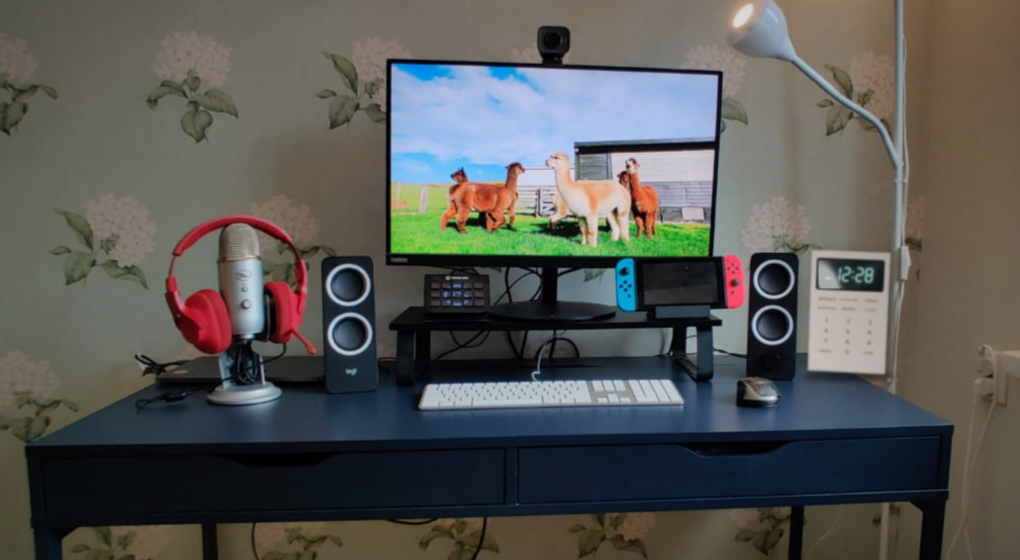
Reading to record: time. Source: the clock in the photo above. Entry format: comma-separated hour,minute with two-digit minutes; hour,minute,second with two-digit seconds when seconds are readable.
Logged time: 12,28
